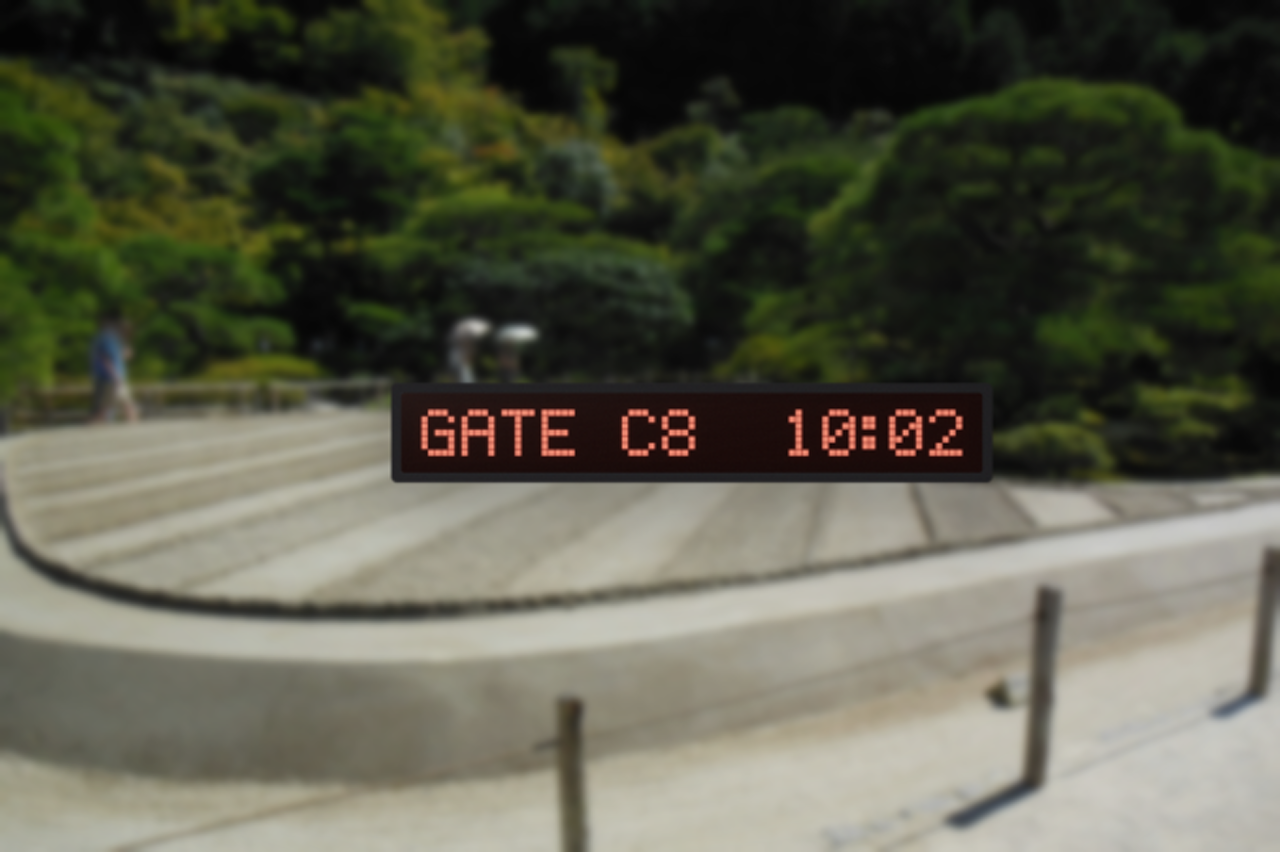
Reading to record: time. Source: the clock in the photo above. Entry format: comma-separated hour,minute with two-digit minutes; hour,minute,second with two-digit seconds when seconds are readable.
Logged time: 10,02
